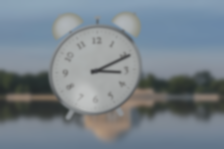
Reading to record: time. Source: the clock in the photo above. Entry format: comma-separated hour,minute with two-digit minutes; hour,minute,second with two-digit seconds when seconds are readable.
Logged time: 3,11
